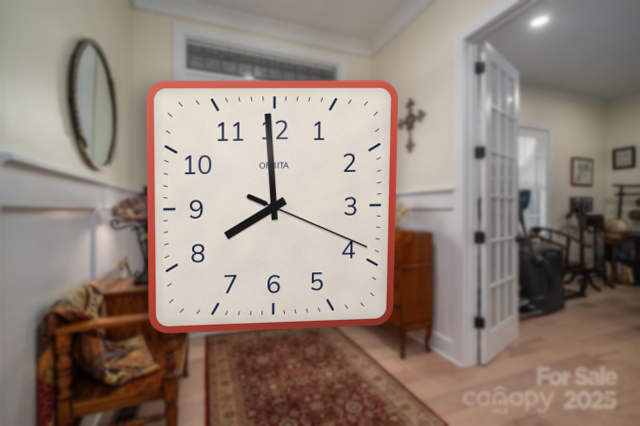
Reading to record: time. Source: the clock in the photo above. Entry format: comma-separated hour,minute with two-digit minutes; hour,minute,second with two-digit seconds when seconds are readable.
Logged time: 7,59,19
